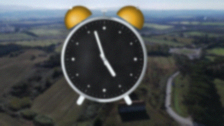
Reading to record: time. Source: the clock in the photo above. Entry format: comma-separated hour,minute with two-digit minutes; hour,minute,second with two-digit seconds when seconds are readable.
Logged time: 4,57
